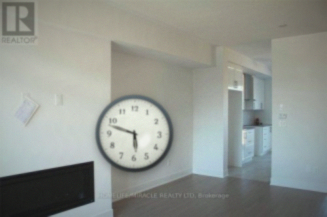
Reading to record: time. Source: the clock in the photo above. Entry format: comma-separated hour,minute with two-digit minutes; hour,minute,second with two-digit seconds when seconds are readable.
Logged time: 5,48
